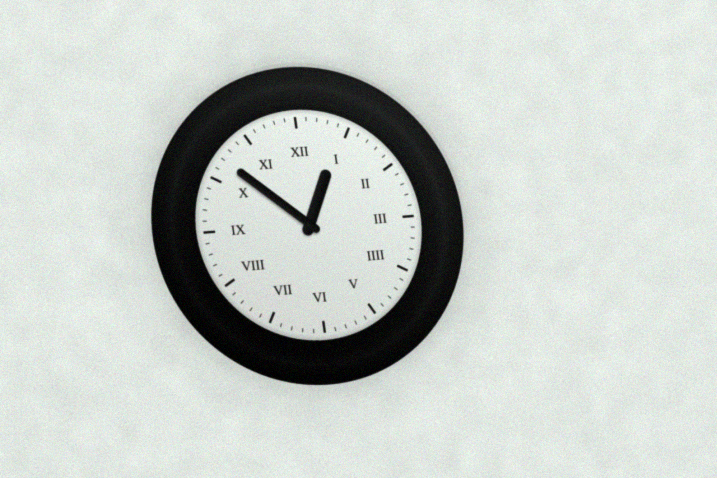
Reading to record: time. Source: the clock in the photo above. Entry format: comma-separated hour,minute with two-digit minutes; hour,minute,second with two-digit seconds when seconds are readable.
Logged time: 12,52
